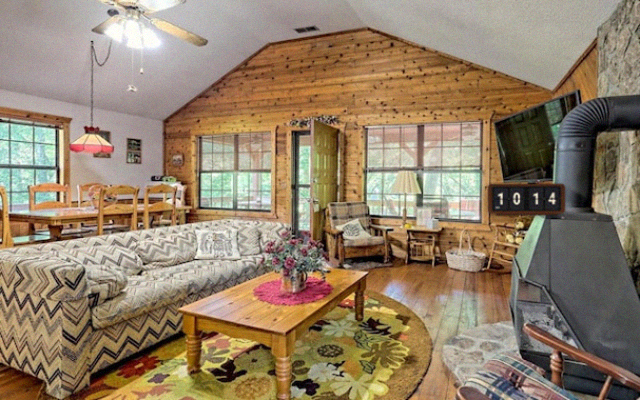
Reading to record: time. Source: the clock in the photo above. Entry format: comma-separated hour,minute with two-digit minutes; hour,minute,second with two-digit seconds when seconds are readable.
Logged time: 10,14
